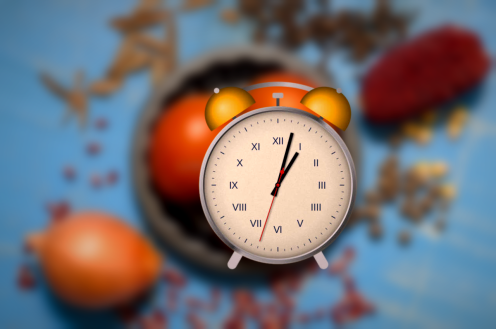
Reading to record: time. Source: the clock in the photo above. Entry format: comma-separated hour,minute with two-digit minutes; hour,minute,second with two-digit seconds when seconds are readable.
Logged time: 1,02,33
